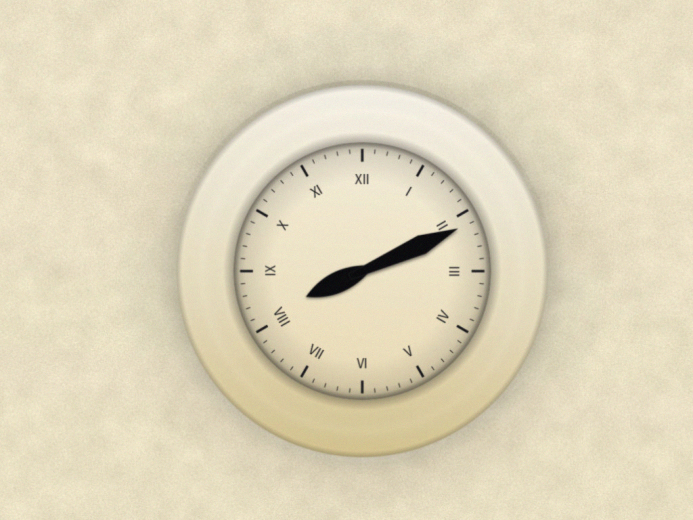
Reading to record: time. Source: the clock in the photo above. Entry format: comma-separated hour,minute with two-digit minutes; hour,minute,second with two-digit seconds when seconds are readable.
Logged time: 8,11
